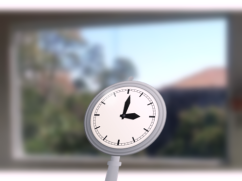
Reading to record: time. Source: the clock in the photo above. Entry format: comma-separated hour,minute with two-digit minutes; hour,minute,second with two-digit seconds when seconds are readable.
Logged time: 3,01
